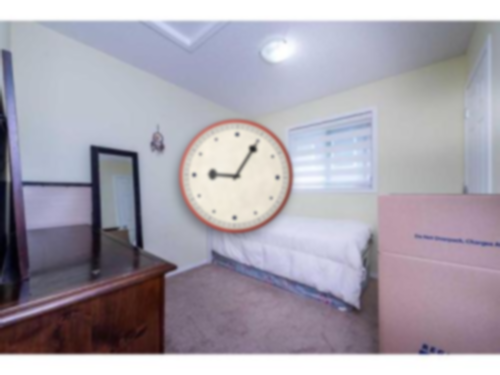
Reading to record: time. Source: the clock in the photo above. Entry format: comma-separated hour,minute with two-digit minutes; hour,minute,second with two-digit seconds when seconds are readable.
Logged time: 9,05
